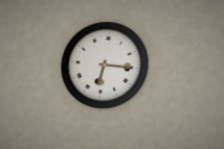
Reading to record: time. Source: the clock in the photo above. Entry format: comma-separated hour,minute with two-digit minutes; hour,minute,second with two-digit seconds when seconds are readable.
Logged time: 6,15
